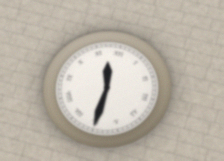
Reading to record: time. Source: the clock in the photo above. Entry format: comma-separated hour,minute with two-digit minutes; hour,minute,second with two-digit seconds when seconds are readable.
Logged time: 11,30
